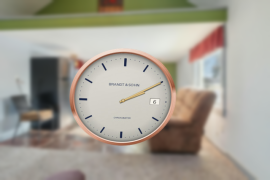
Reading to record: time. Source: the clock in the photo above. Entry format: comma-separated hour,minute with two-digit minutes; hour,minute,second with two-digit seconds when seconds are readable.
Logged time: 2,10
